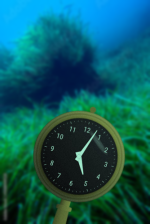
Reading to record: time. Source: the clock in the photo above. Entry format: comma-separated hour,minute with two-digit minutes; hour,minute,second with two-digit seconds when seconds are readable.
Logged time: 5,03
